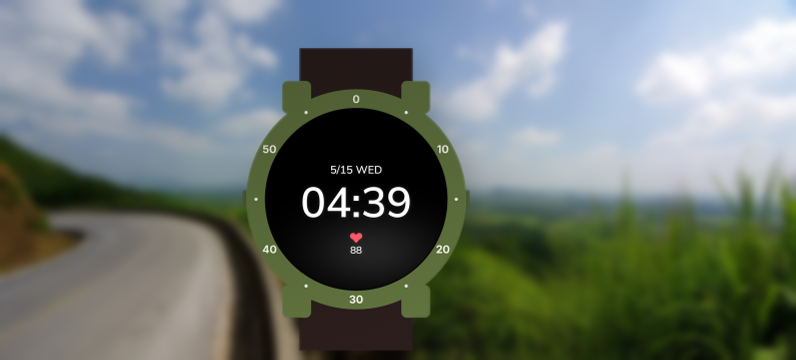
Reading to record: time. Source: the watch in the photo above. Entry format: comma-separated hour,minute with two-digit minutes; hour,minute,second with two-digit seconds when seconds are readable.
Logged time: 4,39
